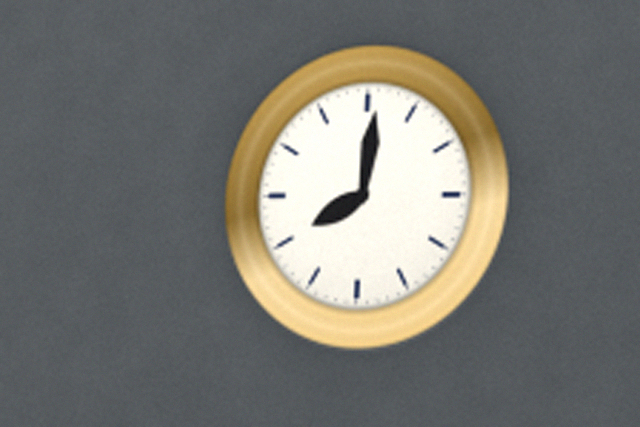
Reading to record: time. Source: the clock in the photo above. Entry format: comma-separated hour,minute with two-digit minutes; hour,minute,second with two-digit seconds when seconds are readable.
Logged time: 8,01
